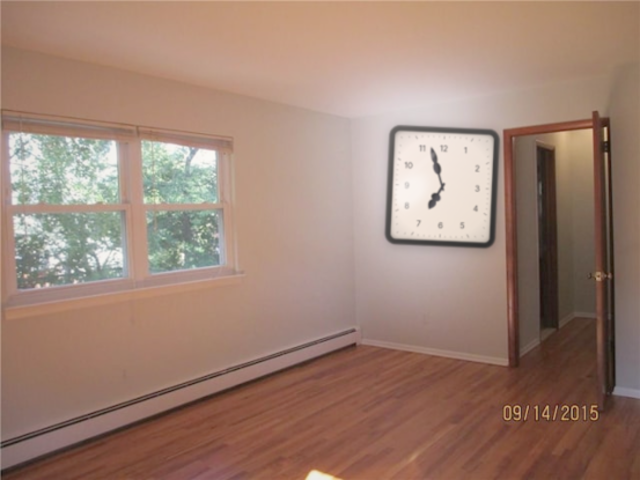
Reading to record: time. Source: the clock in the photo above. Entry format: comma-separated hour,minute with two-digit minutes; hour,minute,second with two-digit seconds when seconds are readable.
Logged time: 6,57
